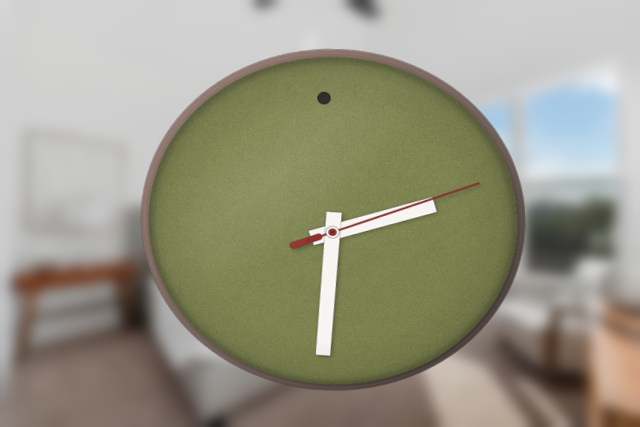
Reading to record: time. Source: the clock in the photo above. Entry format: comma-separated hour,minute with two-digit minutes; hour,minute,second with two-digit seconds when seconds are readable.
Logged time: 2,31,12
